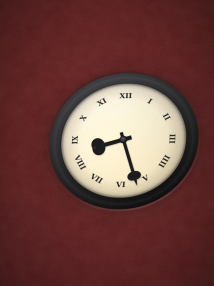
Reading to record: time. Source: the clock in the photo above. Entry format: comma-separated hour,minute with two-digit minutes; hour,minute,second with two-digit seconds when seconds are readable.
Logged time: 8,27
